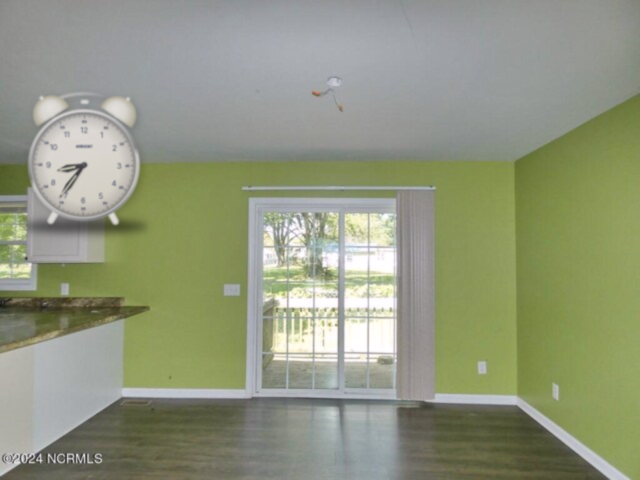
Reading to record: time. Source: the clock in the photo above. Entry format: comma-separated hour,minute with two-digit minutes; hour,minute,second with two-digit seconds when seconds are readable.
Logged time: 8,36
